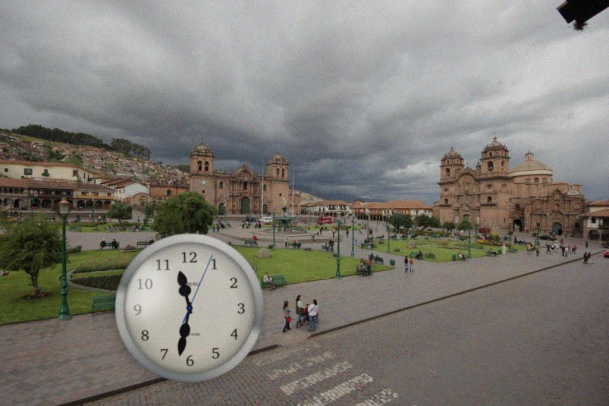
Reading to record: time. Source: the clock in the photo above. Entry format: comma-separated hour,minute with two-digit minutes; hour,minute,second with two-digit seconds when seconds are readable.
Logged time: 11,32,04
